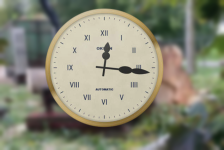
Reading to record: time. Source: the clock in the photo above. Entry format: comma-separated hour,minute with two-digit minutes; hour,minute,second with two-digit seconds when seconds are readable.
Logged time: 12,16
